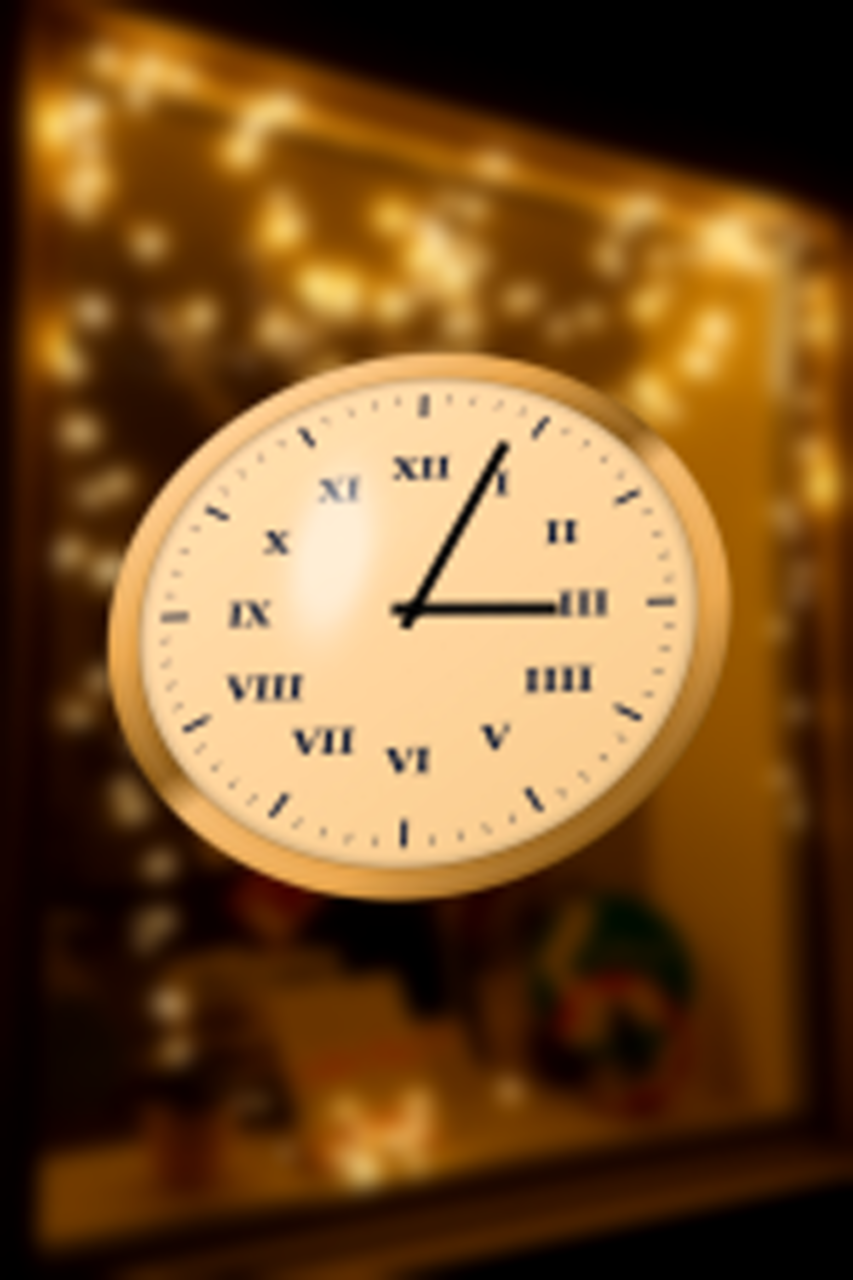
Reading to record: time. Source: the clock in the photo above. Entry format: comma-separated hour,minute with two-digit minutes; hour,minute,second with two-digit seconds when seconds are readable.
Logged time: 3,04
